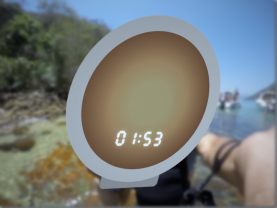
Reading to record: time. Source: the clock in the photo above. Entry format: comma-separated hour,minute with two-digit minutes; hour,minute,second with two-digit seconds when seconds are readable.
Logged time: 1,53
